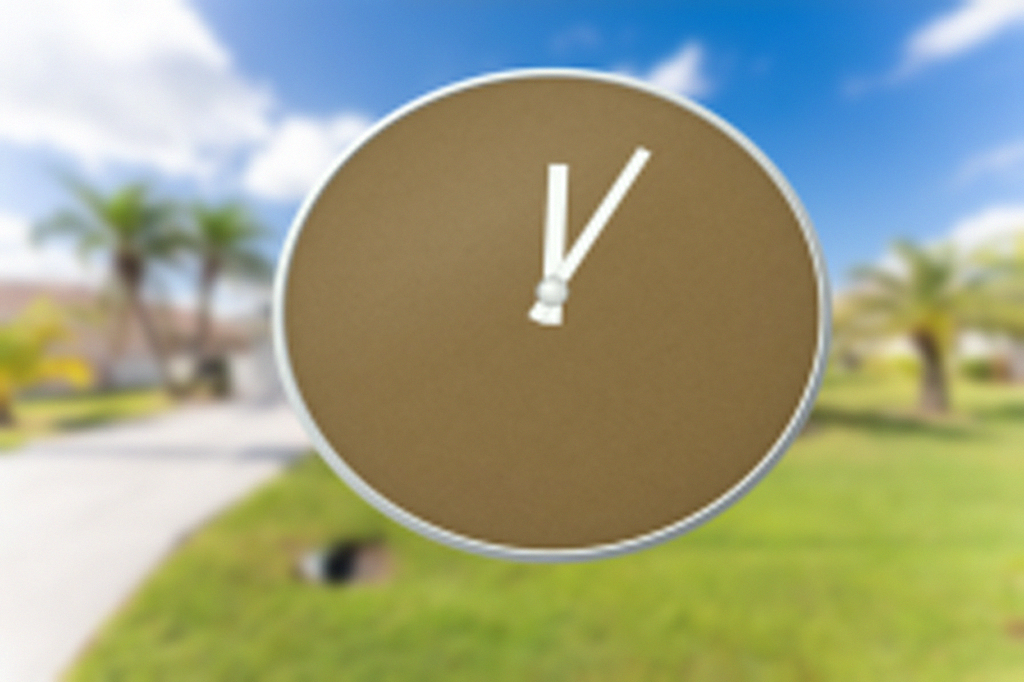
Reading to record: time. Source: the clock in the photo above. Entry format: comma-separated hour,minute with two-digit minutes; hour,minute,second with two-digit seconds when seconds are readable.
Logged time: 12,05
